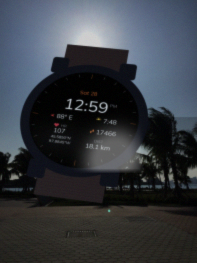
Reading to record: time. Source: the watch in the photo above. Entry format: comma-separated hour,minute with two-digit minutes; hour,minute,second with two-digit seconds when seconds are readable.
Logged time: 12,59
